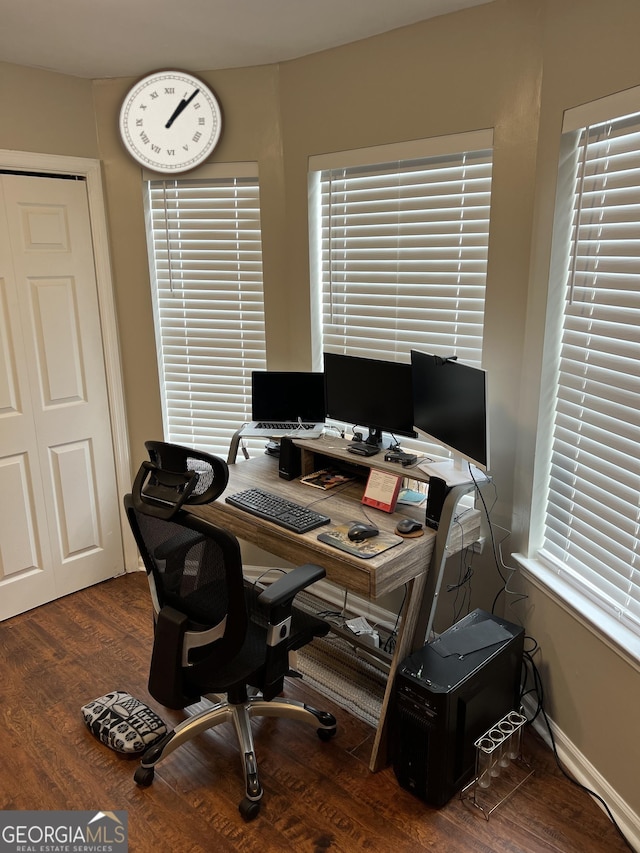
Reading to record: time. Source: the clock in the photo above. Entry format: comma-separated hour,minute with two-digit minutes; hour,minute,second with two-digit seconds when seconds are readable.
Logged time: 1,07
